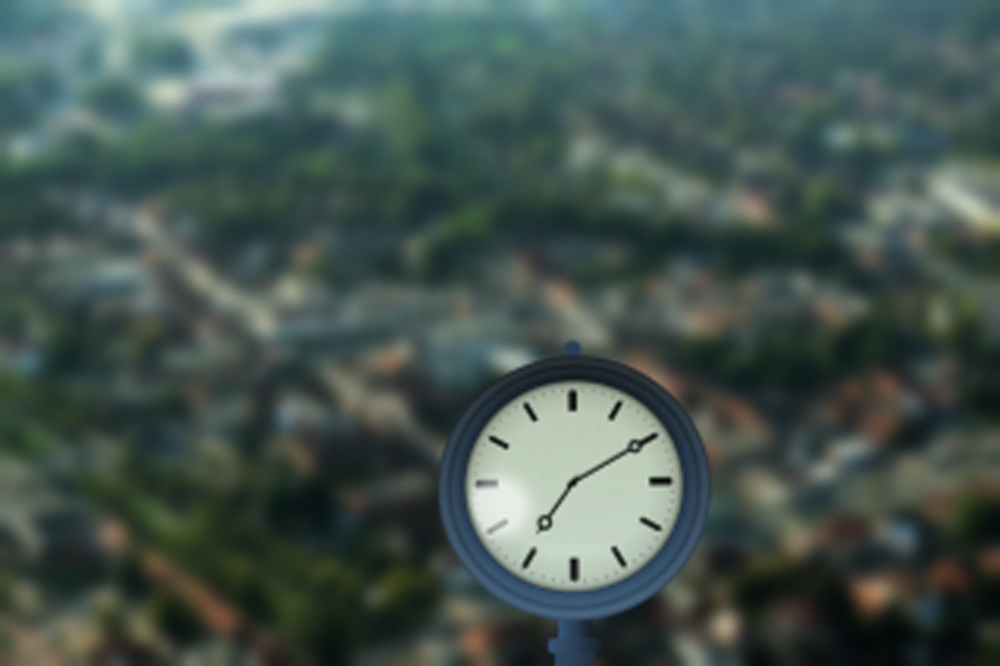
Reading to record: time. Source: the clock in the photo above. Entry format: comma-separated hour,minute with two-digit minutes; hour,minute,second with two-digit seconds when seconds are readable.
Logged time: 7,10
